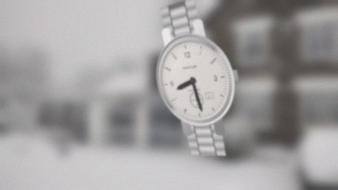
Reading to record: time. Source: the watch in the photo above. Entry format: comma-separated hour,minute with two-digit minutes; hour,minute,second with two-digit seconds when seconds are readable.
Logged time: 8,29
